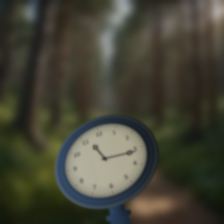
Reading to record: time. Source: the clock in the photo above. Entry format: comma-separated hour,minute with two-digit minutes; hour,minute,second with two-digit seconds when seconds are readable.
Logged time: 11,16
